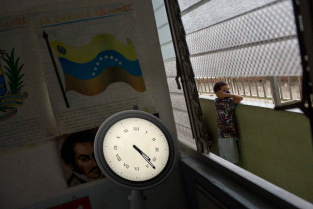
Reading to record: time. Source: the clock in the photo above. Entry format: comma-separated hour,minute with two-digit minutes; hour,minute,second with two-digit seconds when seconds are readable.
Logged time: 4,23
